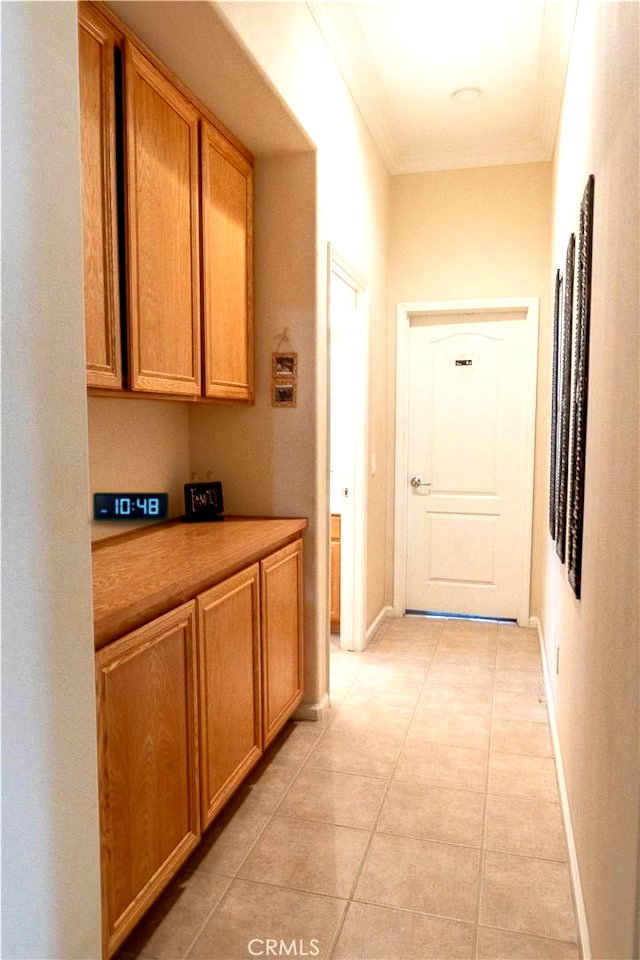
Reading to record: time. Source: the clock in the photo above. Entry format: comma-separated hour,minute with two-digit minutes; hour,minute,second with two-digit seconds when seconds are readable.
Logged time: 10,48
